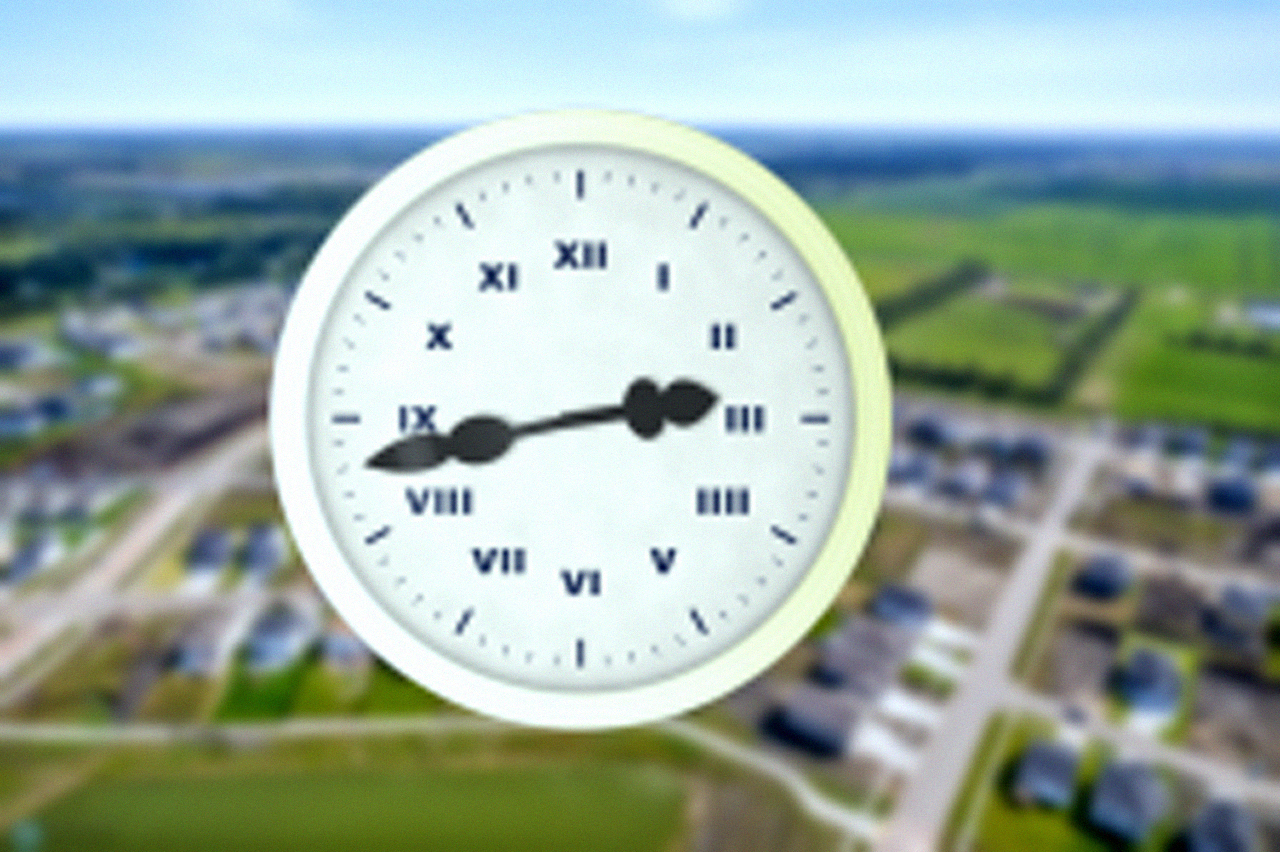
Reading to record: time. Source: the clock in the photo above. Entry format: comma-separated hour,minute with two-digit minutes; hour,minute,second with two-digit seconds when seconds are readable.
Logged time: 2,43
